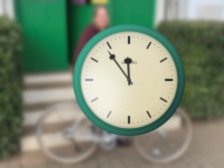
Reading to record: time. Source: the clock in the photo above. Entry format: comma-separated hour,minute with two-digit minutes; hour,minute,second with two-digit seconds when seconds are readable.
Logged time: 11,54
